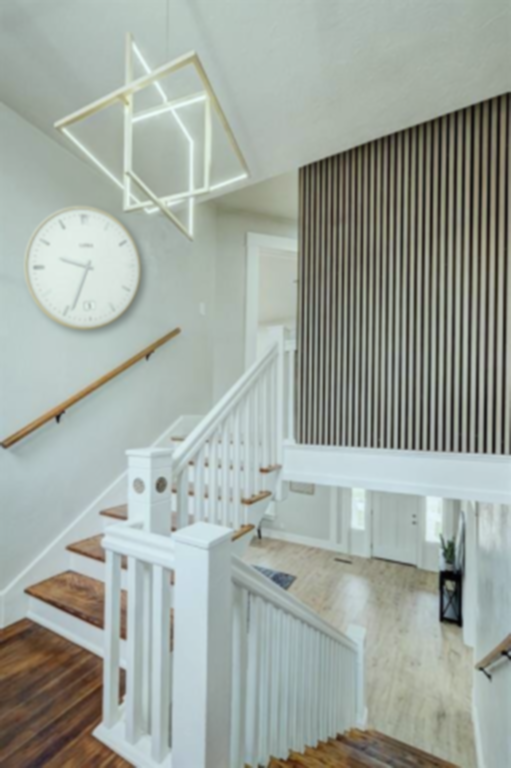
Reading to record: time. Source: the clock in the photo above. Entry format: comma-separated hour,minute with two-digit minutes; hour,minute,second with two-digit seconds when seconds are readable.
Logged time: 9,34
